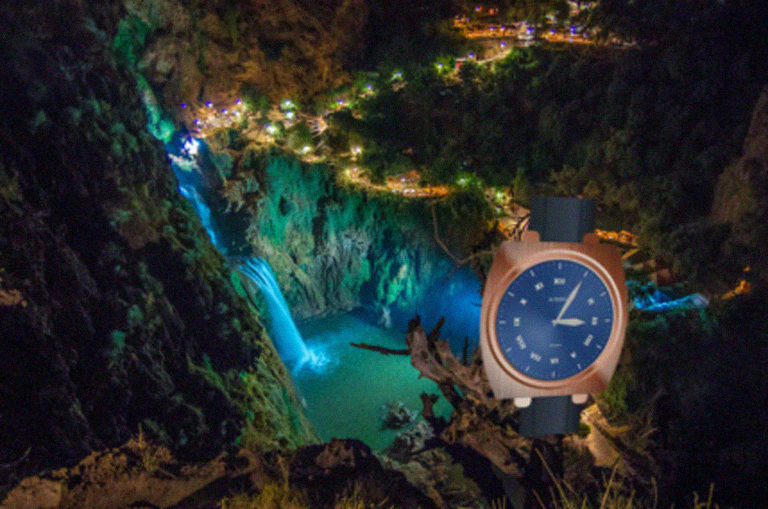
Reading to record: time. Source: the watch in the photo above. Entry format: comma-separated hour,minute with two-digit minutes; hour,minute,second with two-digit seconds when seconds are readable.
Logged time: 3,05
